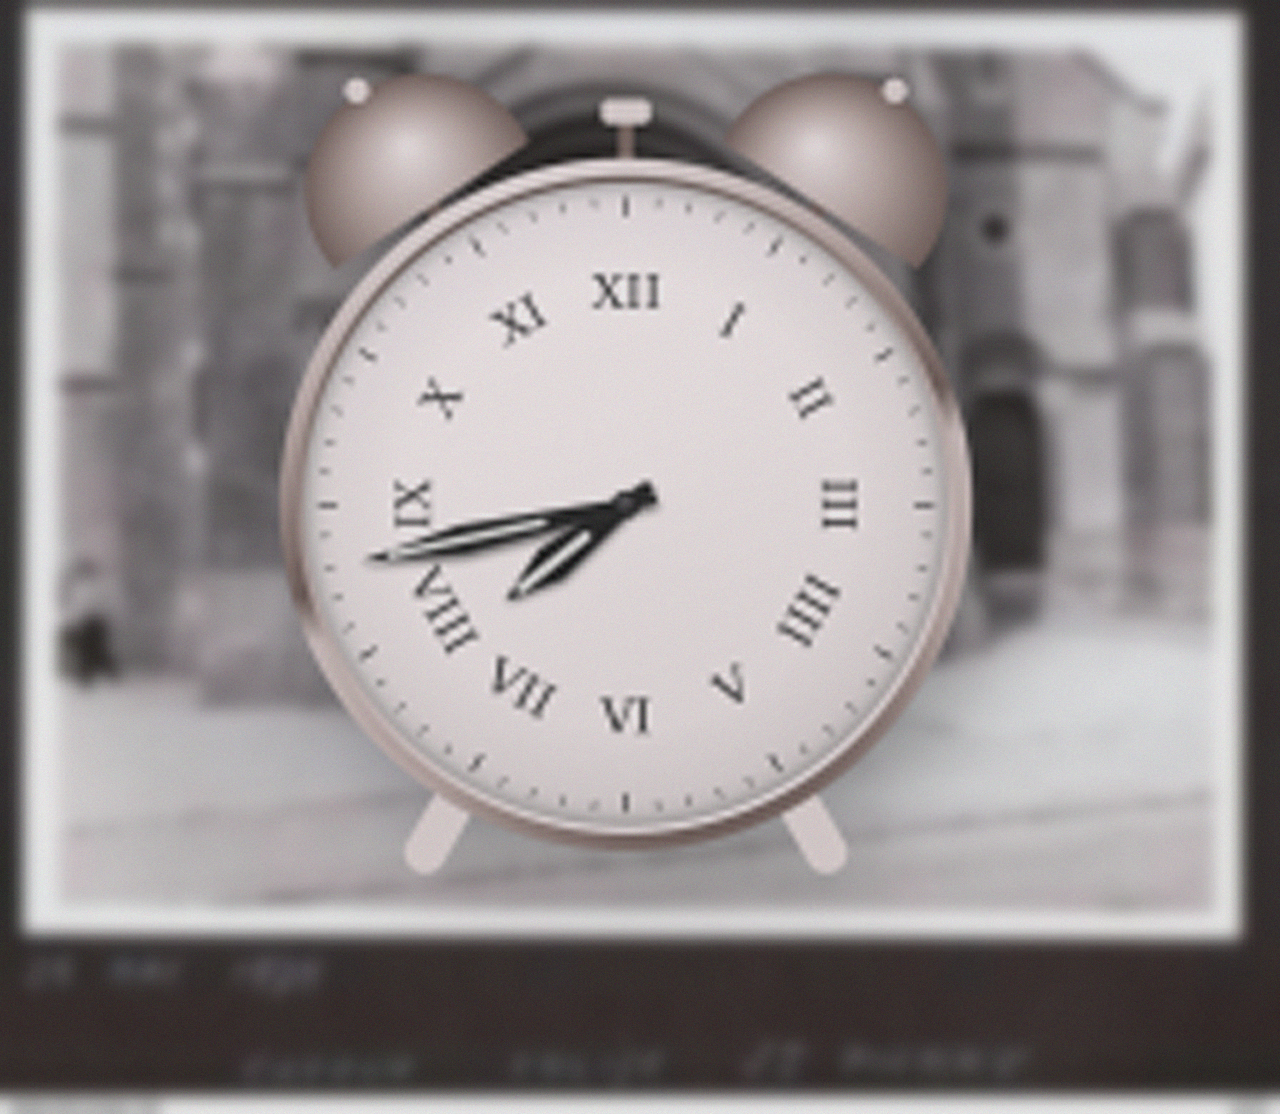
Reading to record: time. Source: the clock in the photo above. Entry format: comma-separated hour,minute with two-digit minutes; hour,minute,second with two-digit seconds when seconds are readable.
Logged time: 7,43
